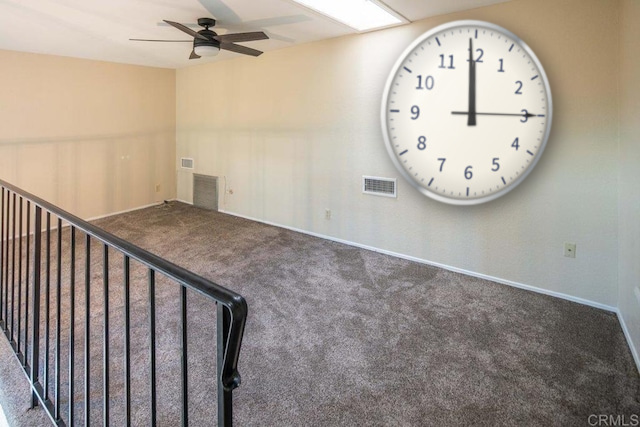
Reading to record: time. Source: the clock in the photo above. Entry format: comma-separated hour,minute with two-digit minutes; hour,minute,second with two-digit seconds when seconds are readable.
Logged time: 11,59,15
